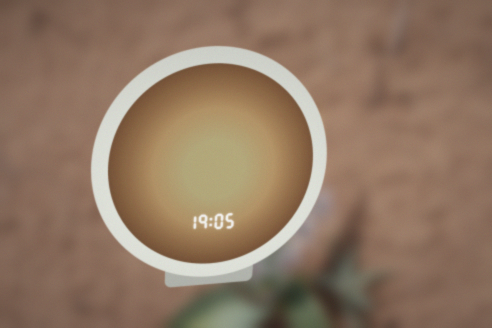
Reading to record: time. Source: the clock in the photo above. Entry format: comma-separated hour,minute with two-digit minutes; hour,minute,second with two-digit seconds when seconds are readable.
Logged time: 19,05
